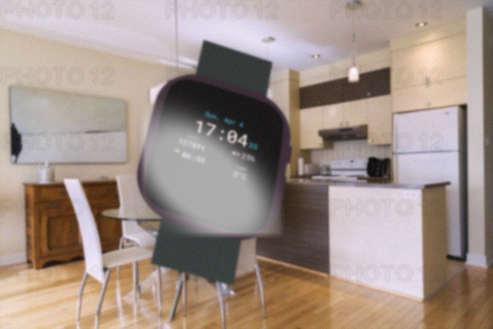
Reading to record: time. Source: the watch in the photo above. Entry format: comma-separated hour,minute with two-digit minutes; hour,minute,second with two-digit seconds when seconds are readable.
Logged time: 17,04
